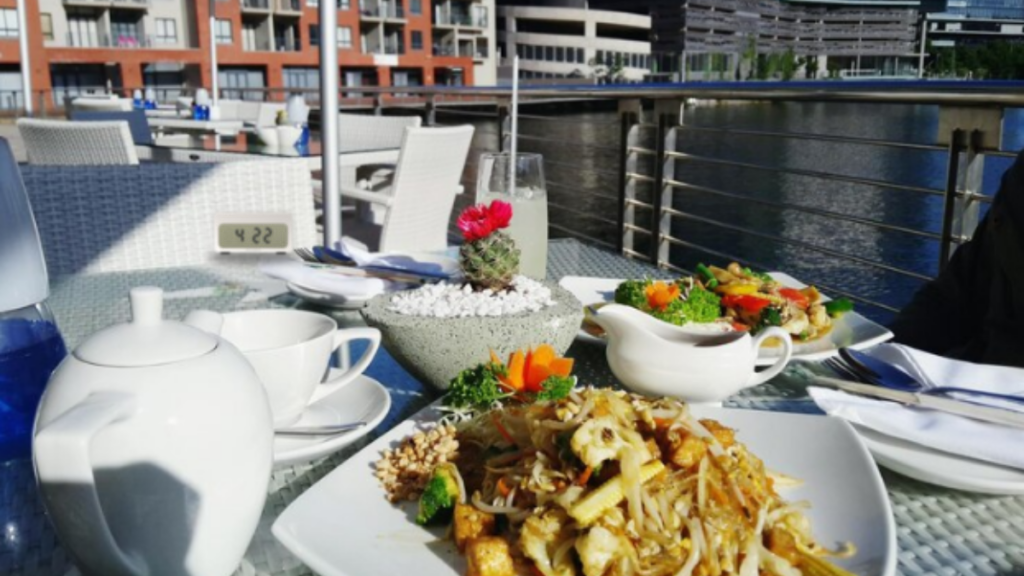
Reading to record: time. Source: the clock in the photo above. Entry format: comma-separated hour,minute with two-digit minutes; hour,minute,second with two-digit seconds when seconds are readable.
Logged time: 4,22
